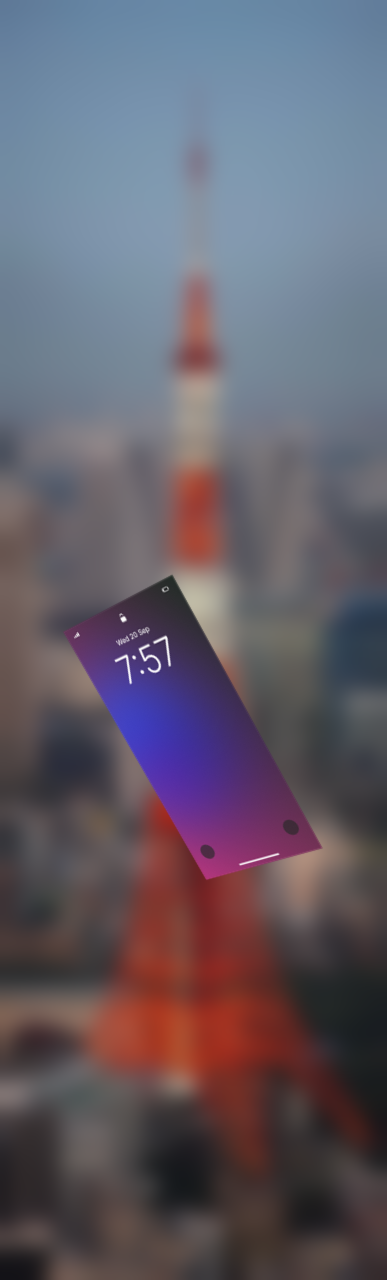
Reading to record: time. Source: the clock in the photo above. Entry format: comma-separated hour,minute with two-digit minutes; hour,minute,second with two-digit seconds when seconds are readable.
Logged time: 7,57
